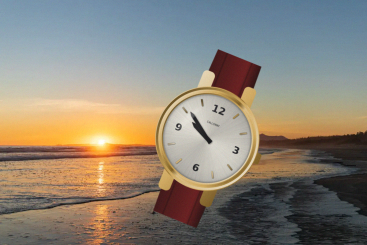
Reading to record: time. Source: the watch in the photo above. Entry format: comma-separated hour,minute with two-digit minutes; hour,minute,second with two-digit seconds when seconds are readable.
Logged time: 9,51
